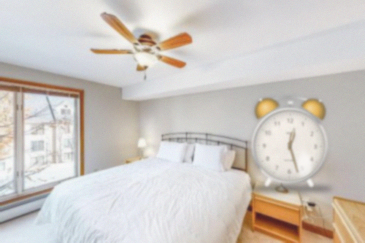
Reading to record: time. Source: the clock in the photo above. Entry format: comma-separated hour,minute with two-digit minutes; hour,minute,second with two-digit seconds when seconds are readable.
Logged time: 12,27
